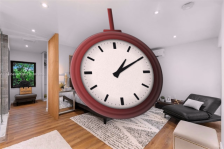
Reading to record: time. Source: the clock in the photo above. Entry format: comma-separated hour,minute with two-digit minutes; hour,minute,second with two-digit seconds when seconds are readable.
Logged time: 1,10
